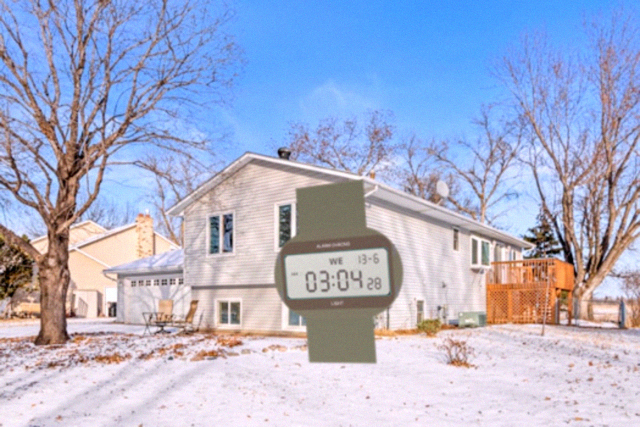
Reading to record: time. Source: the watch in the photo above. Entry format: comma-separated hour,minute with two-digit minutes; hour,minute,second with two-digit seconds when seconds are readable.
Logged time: 3,04,28
